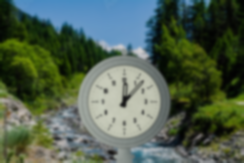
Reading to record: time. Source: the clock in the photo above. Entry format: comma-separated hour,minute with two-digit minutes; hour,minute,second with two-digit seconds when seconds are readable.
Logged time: 12,07
